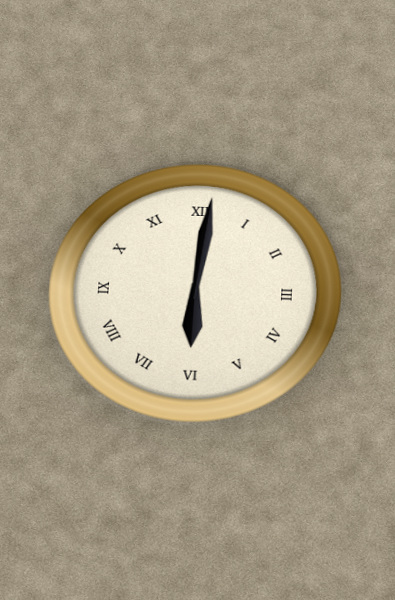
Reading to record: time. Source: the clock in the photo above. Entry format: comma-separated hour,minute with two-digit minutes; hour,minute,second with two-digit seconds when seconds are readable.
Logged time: 6,01
